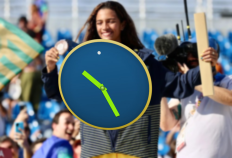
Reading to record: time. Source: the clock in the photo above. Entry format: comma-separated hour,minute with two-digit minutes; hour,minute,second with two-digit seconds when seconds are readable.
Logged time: 10,26
